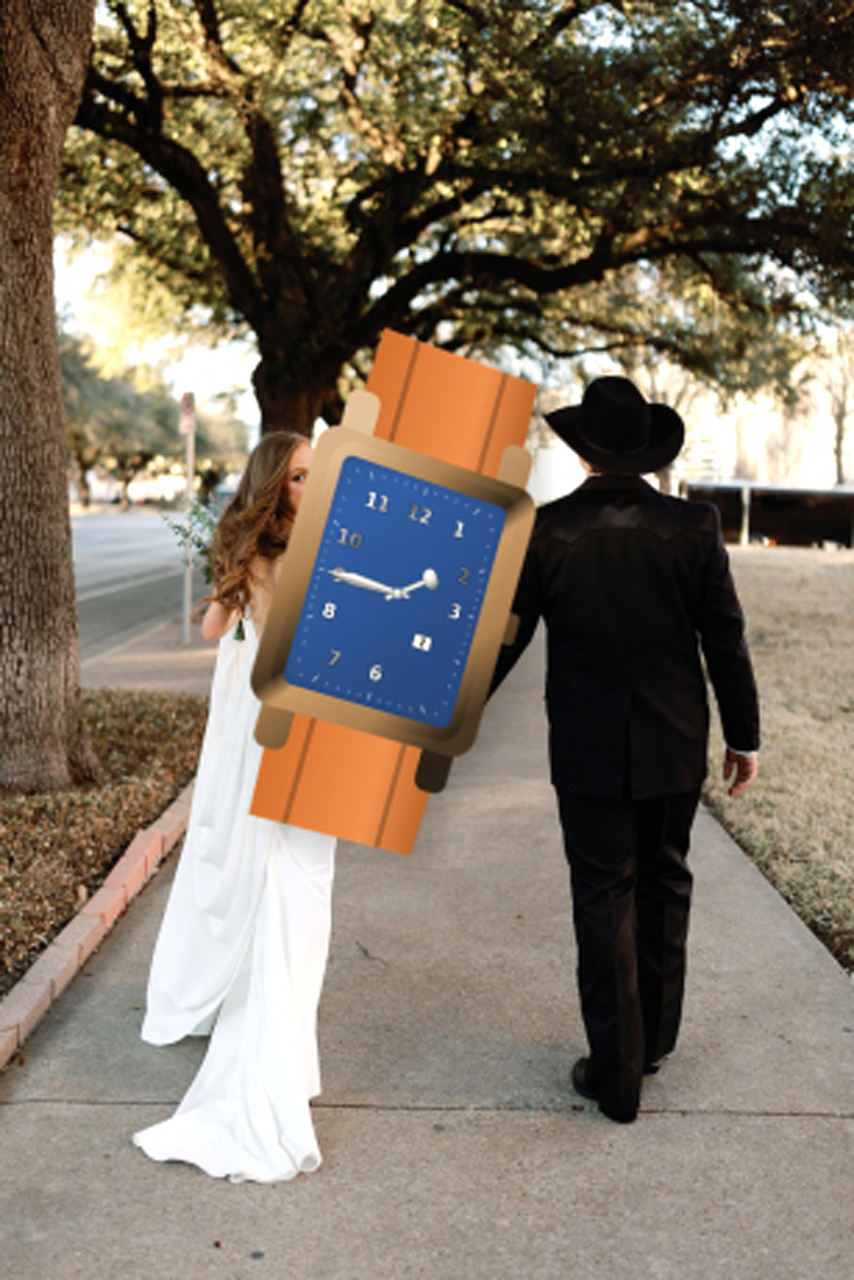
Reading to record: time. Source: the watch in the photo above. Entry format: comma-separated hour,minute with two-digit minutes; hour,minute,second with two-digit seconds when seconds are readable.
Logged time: 1,45
